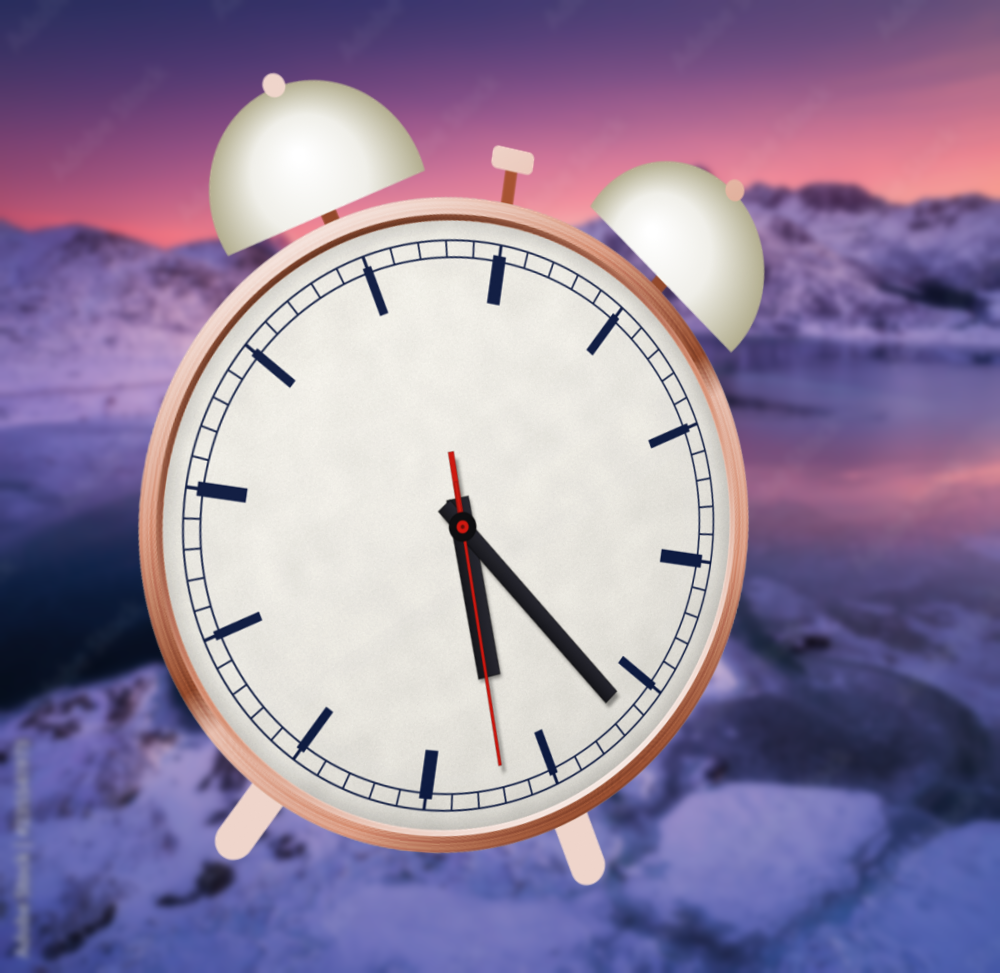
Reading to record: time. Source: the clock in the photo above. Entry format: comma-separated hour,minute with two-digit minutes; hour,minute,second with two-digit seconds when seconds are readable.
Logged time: 5,21,27
